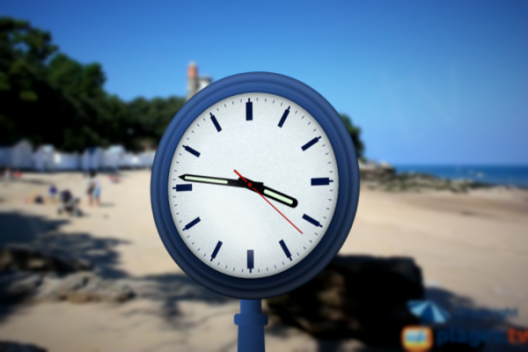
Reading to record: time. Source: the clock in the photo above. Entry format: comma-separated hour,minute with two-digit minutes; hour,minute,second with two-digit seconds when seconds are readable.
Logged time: 3,46,22
